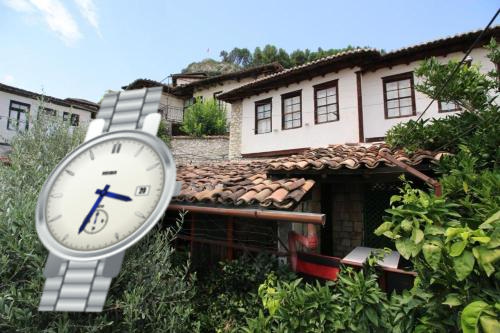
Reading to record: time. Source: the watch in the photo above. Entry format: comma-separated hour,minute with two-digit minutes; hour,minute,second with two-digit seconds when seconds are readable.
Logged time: 3,33
